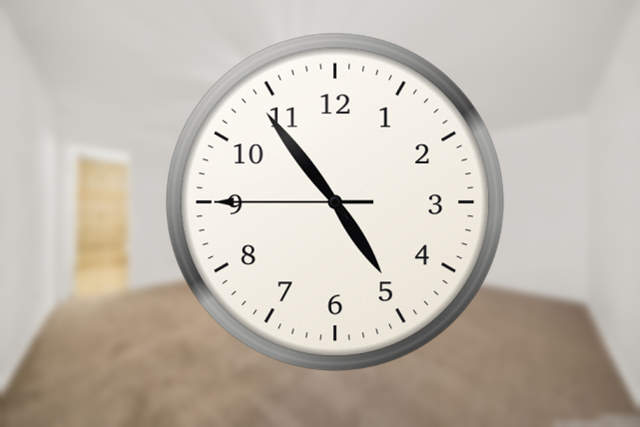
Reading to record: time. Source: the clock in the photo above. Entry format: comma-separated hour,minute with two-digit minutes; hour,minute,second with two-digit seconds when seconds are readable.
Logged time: 4,53,45
